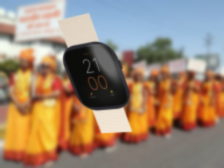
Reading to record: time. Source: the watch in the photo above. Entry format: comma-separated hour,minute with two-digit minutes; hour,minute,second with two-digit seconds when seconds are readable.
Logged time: 21,00
